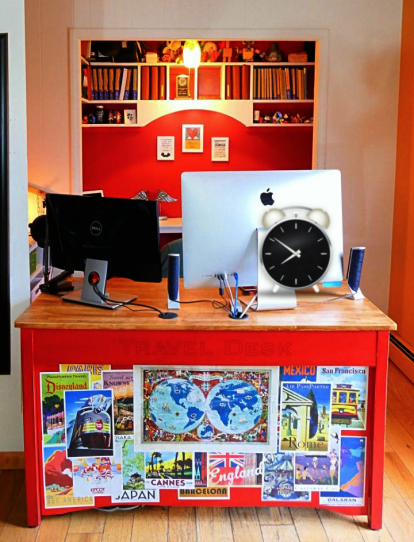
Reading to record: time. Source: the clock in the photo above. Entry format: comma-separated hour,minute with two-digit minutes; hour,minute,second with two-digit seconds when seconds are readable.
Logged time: 7,51
